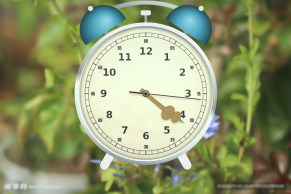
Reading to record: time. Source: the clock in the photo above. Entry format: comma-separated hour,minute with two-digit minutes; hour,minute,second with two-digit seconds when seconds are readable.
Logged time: 4,21,16
